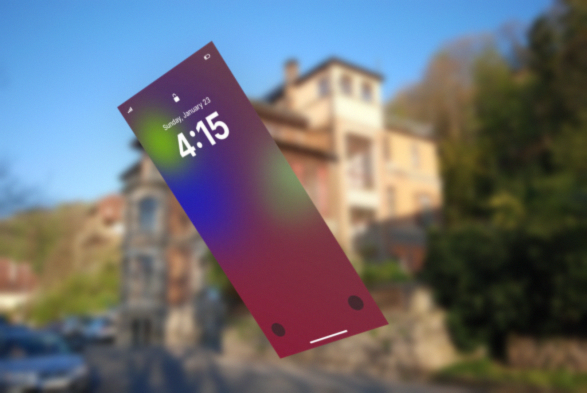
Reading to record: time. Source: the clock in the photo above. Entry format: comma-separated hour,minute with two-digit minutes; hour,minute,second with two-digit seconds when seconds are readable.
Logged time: 4,15
